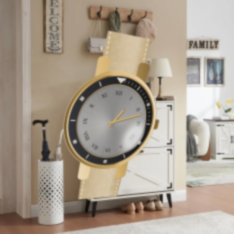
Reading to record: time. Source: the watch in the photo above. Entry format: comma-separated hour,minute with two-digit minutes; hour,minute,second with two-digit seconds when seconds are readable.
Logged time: 1,12
